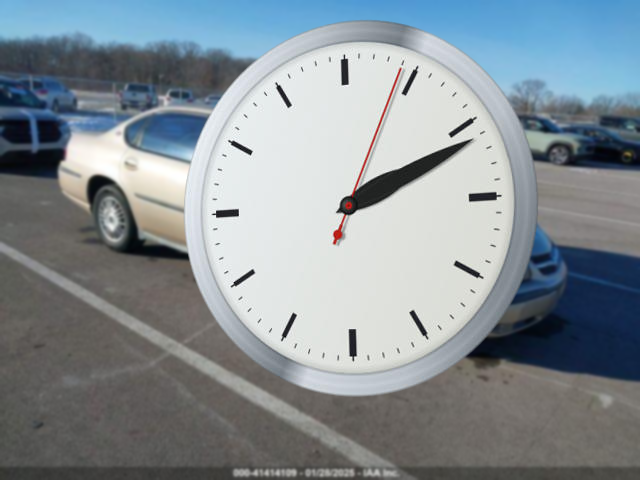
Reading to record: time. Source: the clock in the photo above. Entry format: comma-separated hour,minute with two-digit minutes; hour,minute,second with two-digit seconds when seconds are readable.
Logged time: 2,11,04
